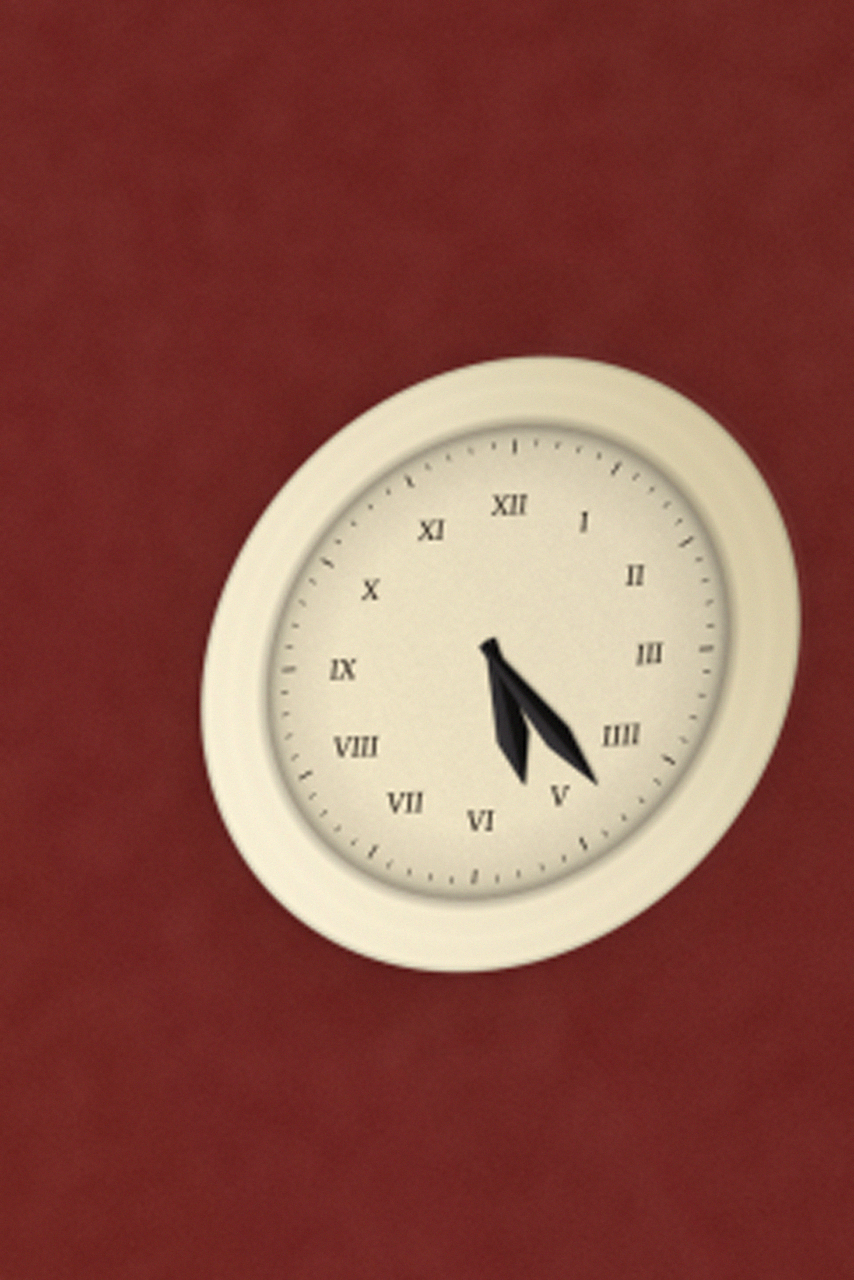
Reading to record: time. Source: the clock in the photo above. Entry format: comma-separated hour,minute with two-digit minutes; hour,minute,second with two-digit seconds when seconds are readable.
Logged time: 5,23
